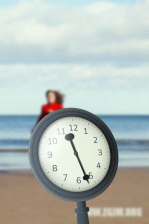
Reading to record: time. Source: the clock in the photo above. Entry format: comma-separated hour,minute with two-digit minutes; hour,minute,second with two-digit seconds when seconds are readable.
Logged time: 11,27
